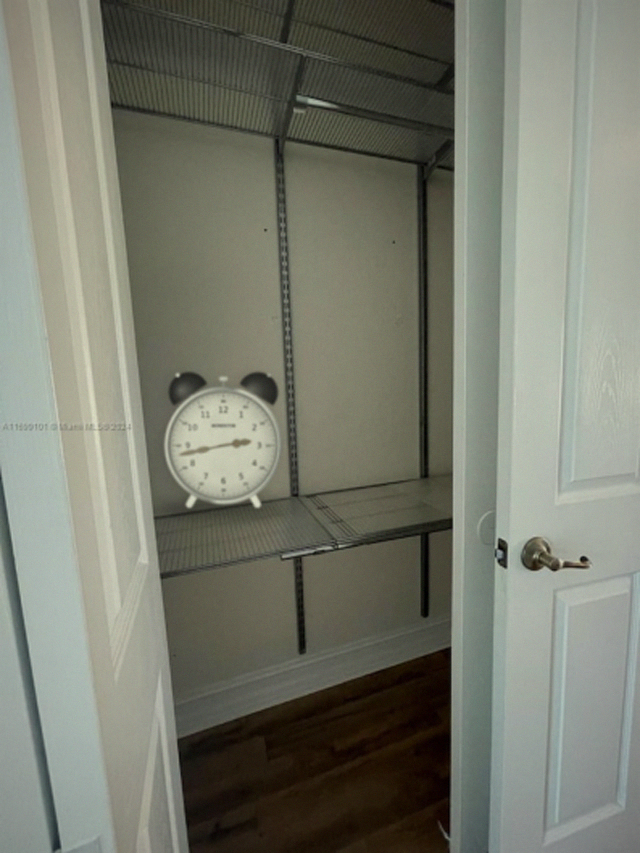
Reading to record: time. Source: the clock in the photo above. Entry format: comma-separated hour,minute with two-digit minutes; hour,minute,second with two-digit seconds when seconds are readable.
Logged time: 2,43
